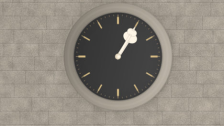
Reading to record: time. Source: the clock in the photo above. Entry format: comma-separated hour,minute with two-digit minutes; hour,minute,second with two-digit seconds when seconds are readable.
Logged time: 1,05
